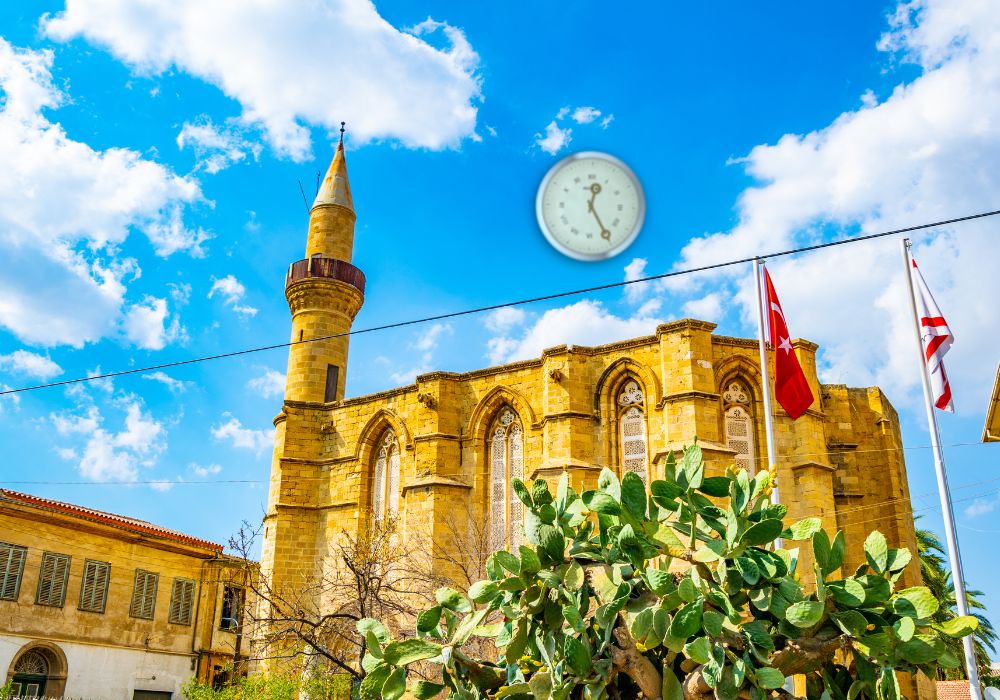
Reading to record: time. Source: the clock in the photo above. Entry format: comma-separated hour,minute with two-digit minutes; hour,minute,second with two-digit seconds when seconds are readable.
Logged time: 12,25
